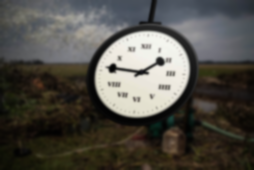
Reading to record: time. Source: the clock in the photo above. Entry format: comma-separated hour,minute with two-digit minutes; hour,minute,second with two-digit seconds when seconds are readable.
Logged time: 1,46
